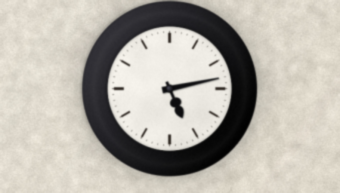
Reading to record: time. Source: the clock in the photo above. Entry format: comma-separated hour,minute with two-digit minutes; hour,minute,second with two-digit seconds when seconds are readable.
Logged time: 5,13
